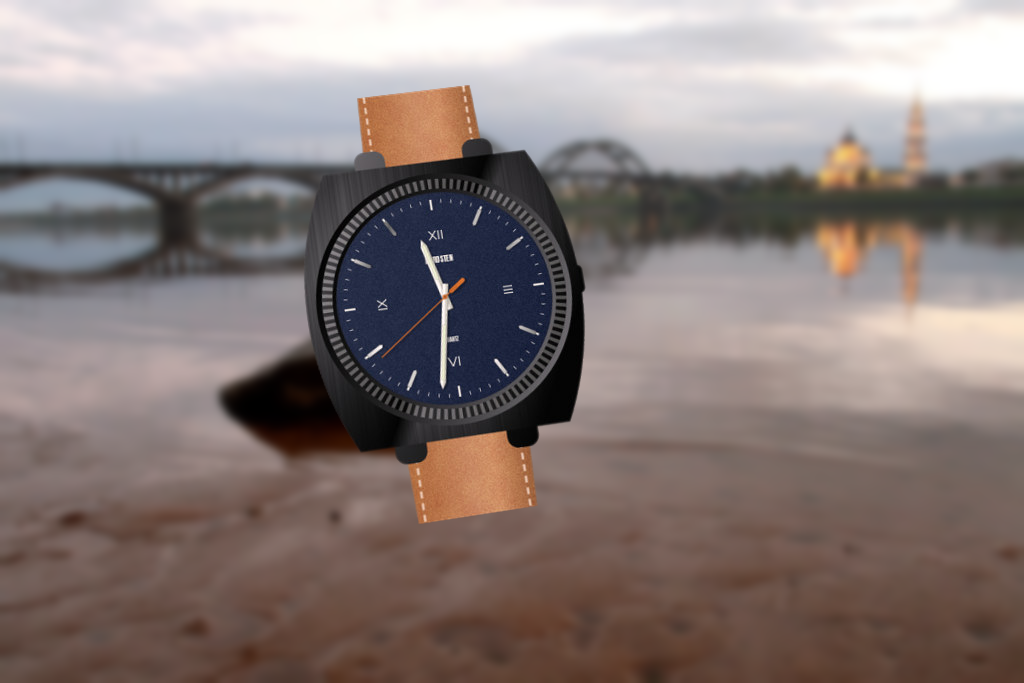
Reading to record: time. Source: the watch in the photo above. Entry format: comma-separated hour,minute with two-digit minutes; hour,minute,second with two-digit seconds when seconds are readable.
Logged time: 11,31,39
